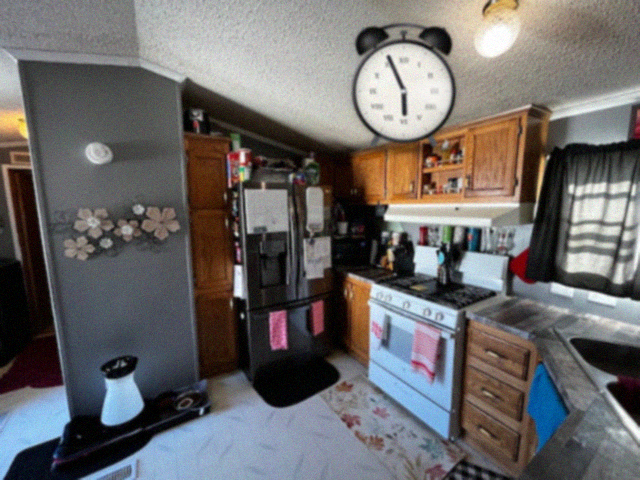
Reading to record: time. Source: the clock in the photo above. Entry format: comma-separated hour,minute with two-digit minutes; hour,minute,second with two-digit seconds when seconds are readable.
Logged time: 5,56
